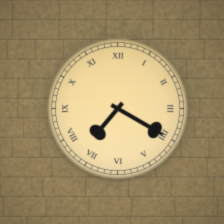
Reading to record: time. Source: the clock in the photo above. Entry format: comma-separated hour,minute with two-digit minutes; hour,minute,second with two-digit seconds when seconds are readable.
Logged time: 7,20
